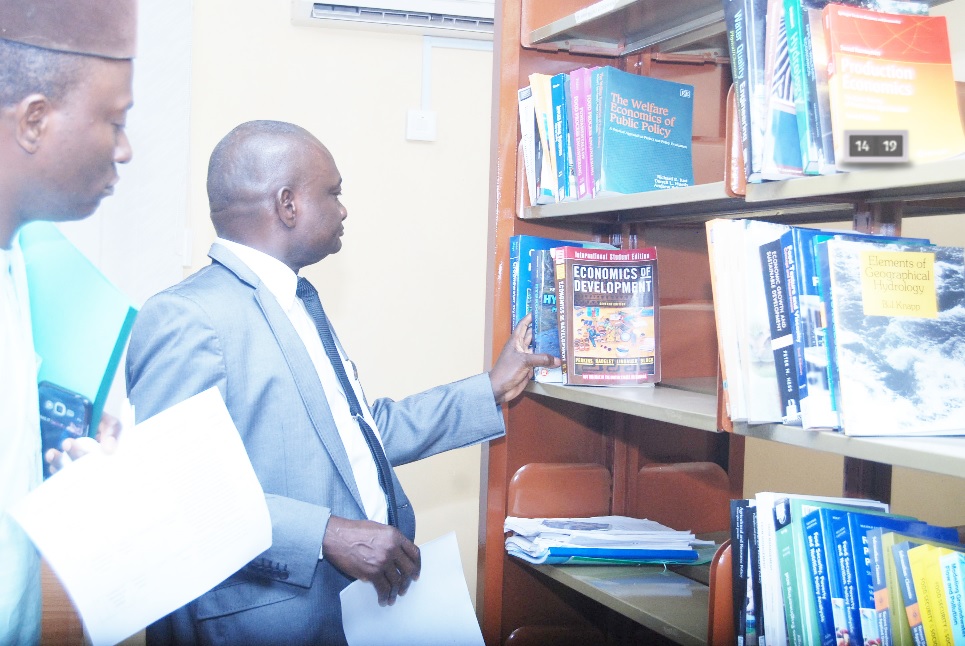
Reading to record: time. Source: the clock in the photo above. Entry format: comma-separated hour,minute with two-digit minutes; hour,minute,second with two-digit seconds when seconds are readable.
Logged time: 14,19
